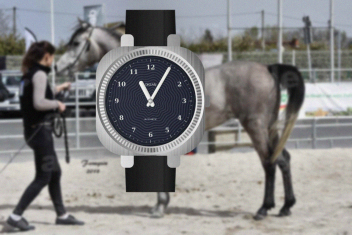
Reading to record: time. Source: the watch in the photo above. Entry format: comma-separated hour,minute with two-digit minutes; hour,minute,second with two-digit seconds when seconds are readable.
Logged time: 11,05
